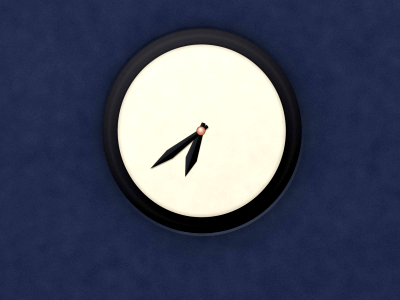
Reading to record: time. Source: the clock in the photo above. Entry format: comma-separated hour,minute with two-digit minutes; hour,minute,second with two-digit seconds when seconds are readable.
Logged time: 6,39
